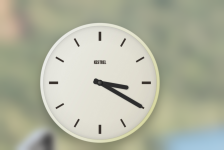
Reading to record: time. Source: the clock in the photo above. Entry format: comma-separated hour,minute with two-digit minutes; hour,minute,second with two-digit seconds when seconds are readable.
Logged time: 3,20
